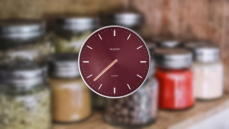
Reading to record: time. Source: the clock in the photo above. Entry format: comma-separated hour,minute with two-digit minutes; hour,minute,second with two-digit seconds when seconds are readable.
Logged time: 7,38
